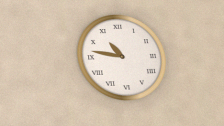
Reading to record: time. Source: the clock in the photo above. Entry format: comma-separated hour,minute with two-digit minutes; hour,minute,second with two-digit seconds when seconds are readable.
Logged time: 10,47
